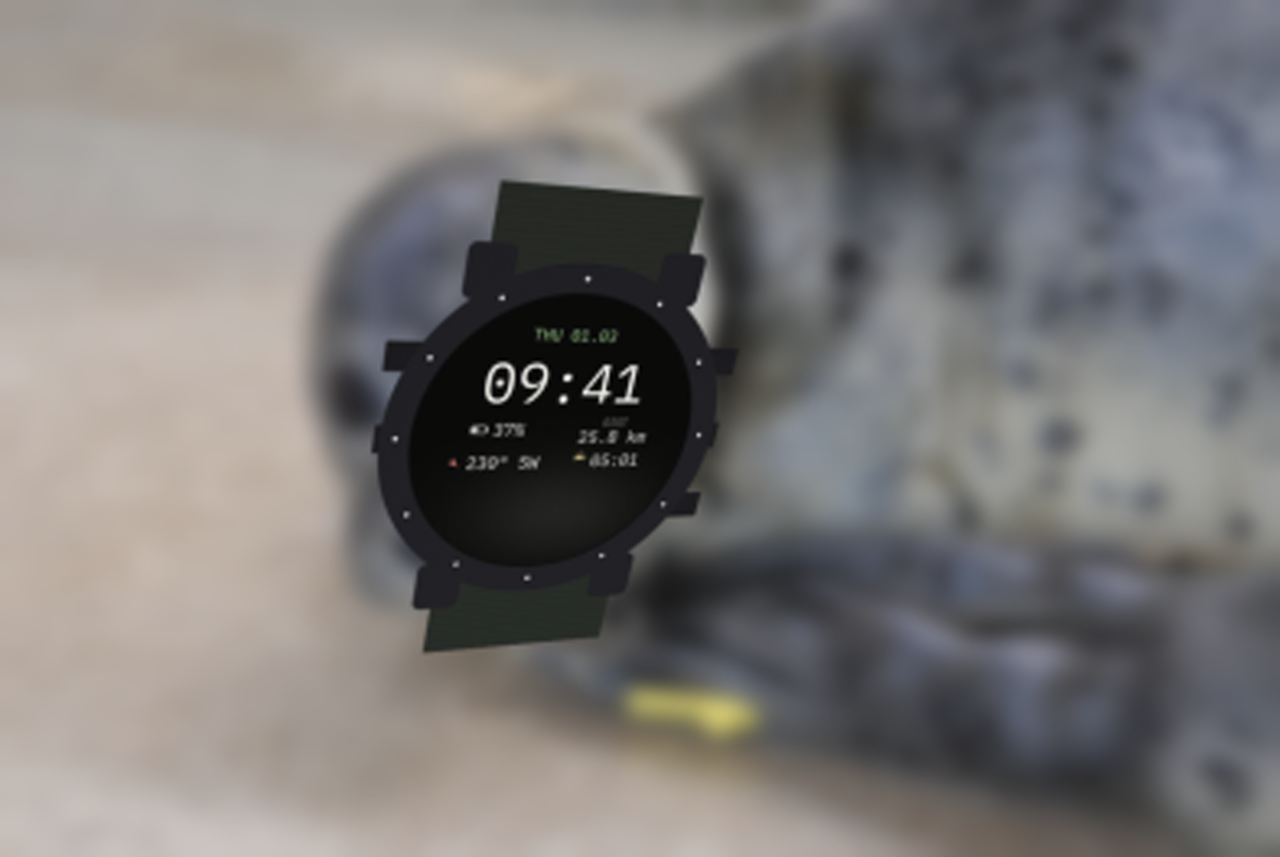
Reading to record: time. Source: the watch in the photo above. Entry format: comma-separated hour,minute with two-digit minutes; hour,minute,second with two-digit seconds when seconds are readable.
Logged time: 9,41
